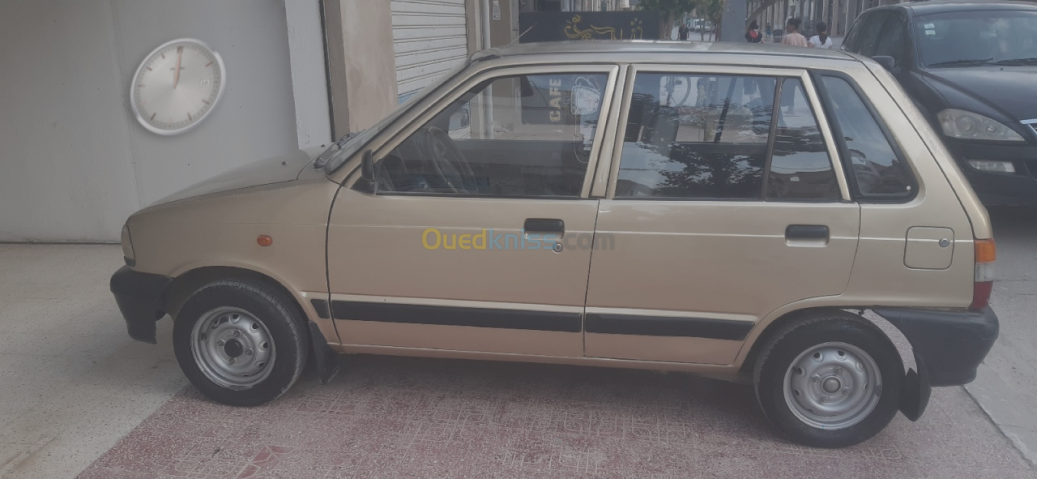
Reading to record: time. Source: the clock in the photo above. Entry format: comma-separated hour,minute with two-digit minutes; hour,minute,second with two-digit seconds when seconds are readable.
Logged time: 12,00
